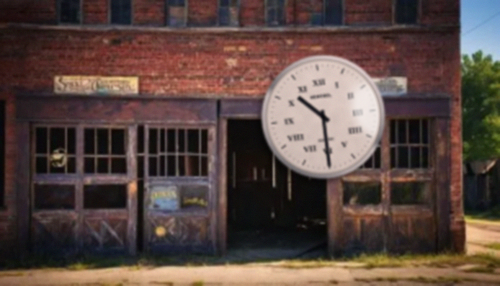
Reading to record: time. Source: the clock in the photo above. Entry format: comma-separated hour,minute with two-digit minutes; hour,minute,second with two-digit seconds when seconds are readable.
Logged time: 10,30
